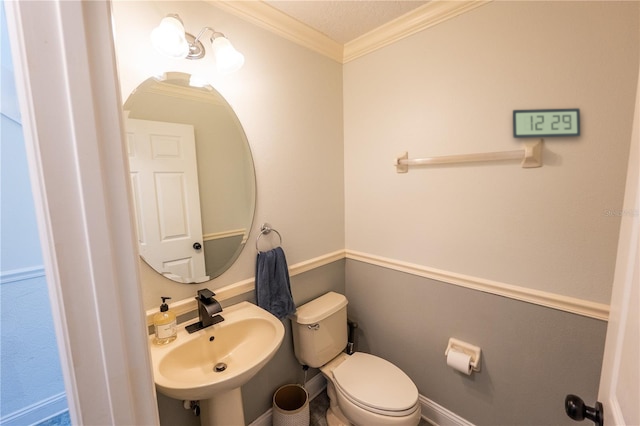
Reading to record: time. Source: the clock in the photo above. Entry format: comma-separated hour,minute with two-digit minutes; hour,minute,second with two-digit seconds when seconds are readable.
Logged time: 12,29
